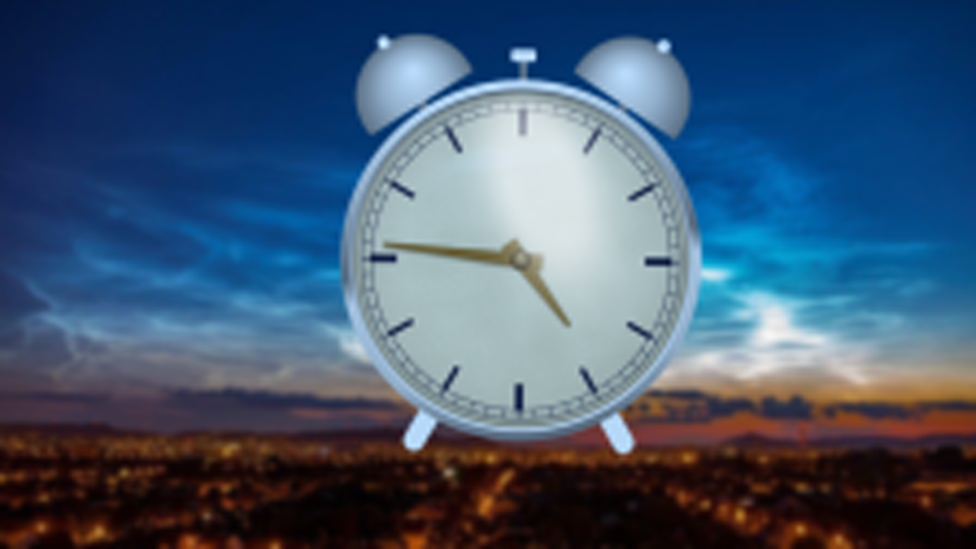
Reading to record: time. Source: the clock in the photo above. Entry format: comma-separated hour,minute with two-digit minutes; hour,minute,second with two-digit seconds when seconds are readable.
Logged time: 4,46
